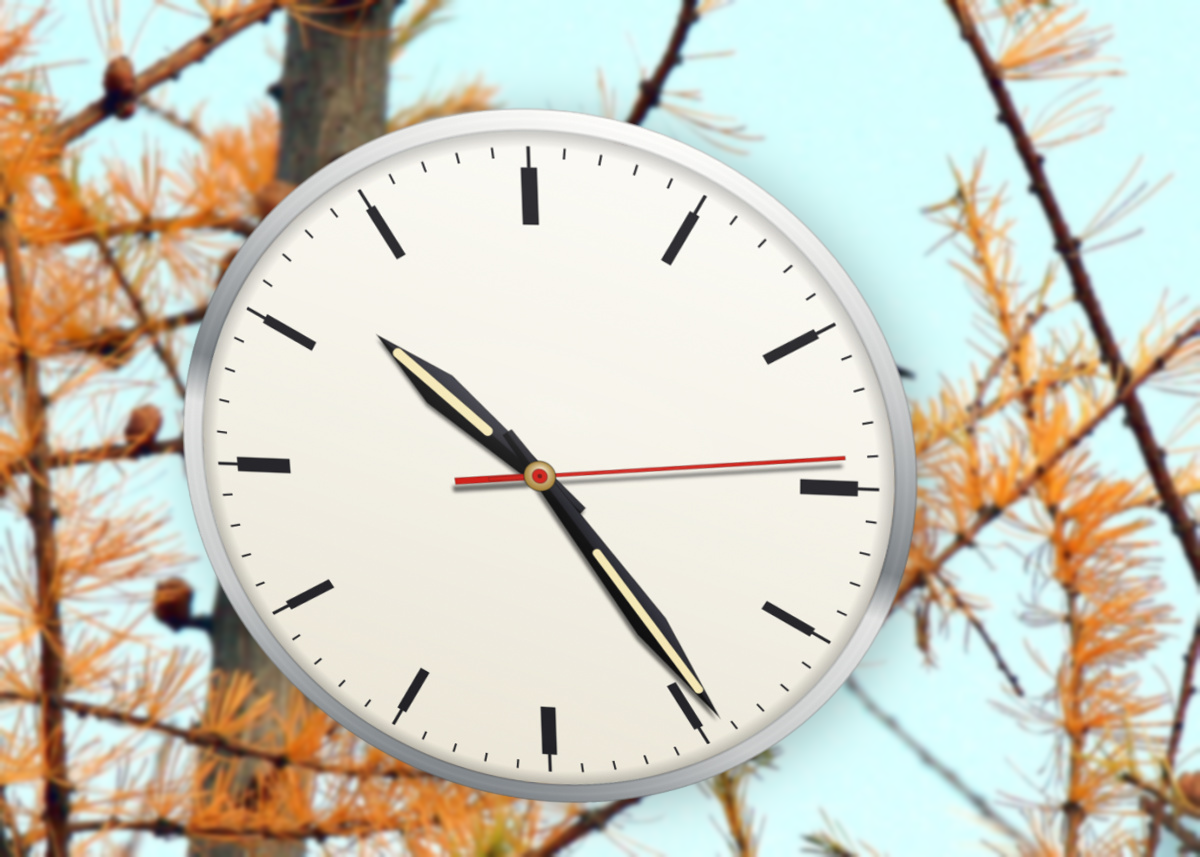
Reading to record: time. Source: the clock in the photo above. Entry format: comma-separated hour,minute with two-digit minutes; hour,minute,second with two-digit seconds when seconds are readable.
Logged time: 10,24,14
